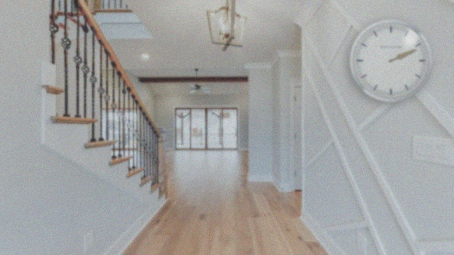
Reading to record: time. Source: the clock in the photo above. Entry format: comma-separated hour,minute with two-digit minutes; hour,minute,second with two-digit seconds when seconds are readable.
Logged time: 2,11
